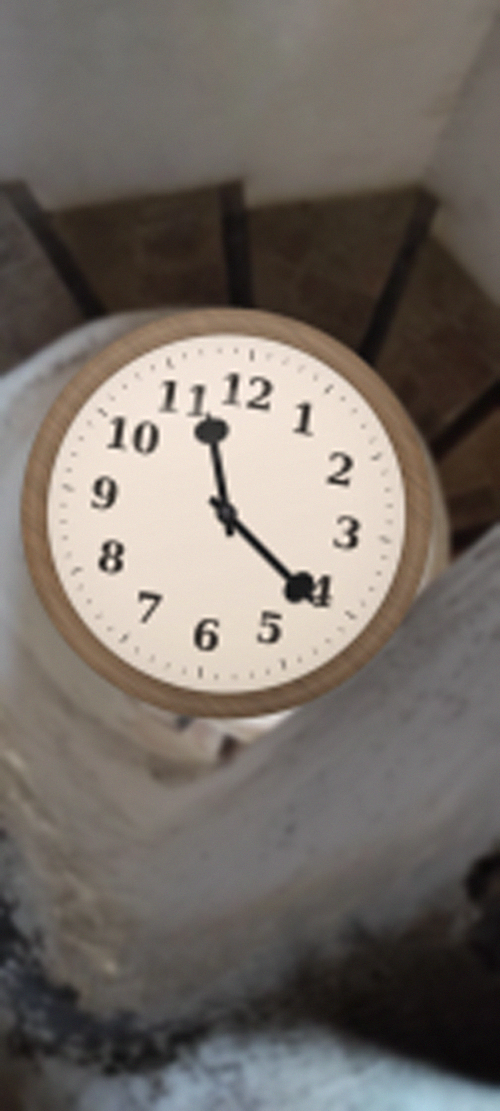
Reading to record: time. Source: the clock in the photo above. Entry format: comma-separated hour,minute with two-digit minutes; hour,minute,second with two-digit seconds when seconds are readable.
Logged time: 11,21
